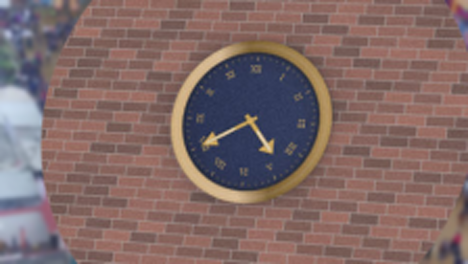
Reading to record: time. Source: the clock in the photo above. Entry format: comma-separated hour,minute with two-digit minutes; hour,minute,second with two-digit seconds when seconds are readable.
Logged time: 4,40
